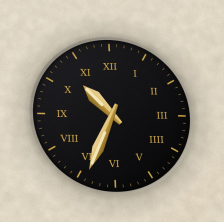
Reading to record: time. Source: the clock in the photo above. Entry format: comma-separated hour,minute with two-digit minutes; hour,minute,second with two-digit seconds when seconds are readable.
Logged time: 10,34
